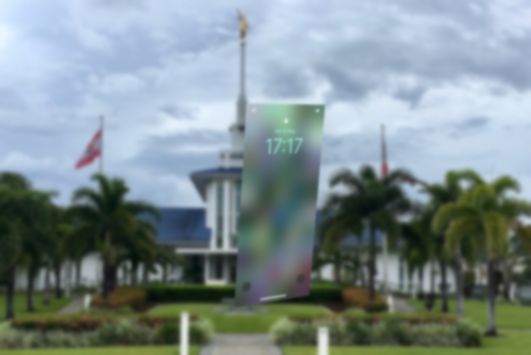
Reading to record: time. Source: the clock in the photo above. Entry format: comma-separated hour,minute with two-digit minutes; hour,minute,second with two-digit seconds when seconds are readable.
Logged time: 17,17
